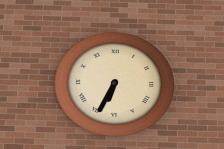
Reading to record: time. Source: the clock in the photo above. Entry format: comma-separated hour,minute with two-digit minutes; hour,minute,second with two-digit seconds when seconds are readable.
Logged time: 6,34
